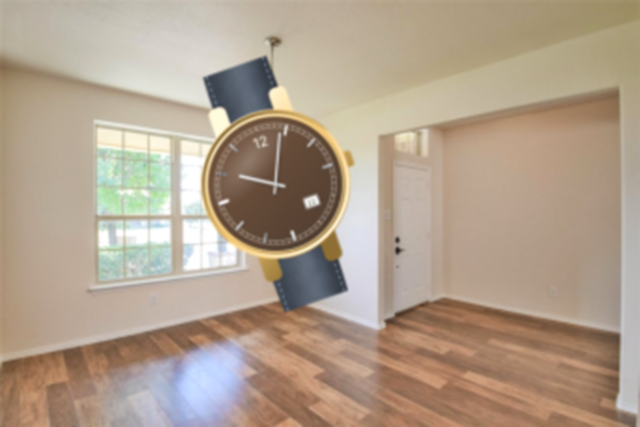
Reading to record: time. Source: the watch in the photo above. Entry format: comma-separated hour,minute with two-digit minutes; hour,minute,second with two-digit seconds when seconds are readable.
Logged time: 10,04
